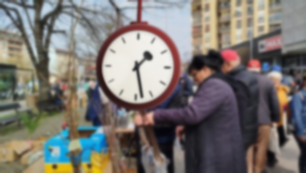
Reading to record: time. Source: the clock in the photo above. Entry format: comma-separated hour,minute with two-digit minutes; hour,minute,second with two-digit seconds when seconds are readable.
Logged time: 1,28
